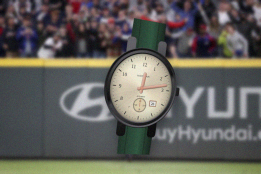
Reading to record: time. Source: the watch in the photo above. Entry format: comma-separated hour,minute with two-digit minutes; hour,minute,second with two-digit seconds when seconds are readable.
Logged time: 12,13
